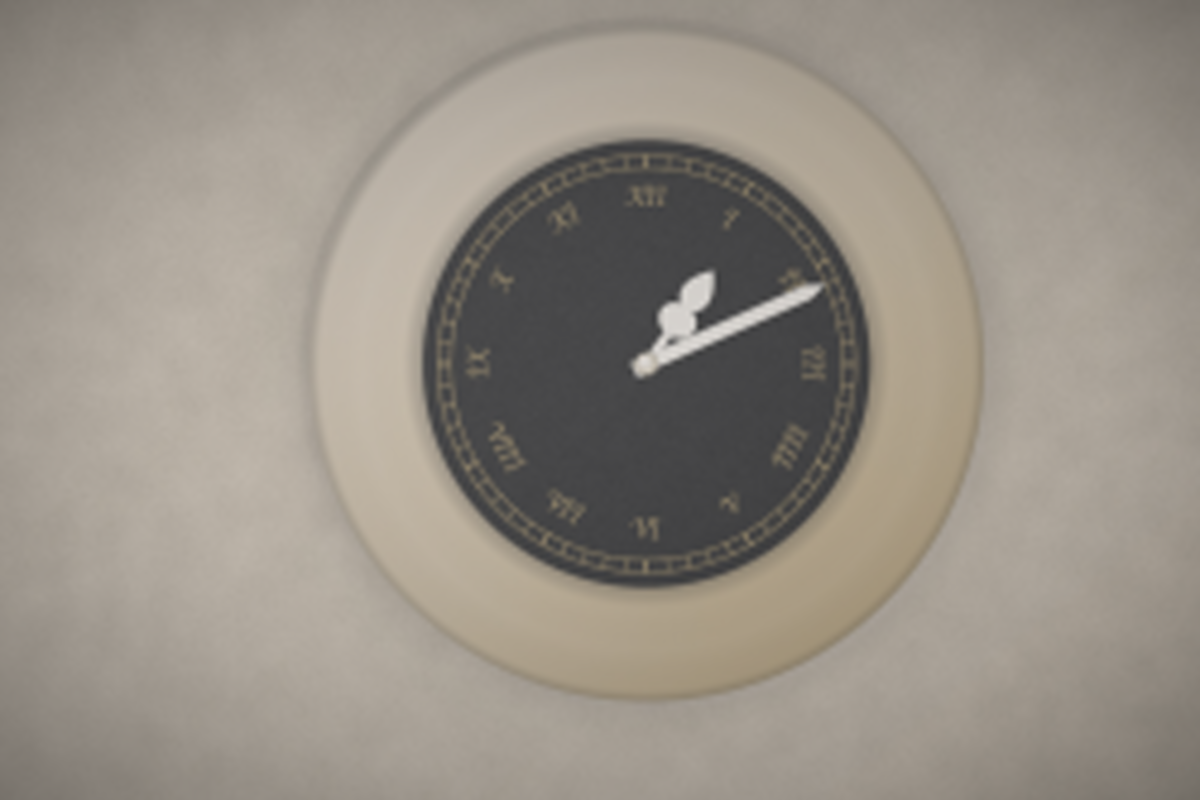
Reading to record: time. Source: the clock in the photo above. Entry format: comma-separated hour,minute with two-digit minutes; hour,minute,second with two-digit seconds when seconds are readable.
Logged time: 1,11
